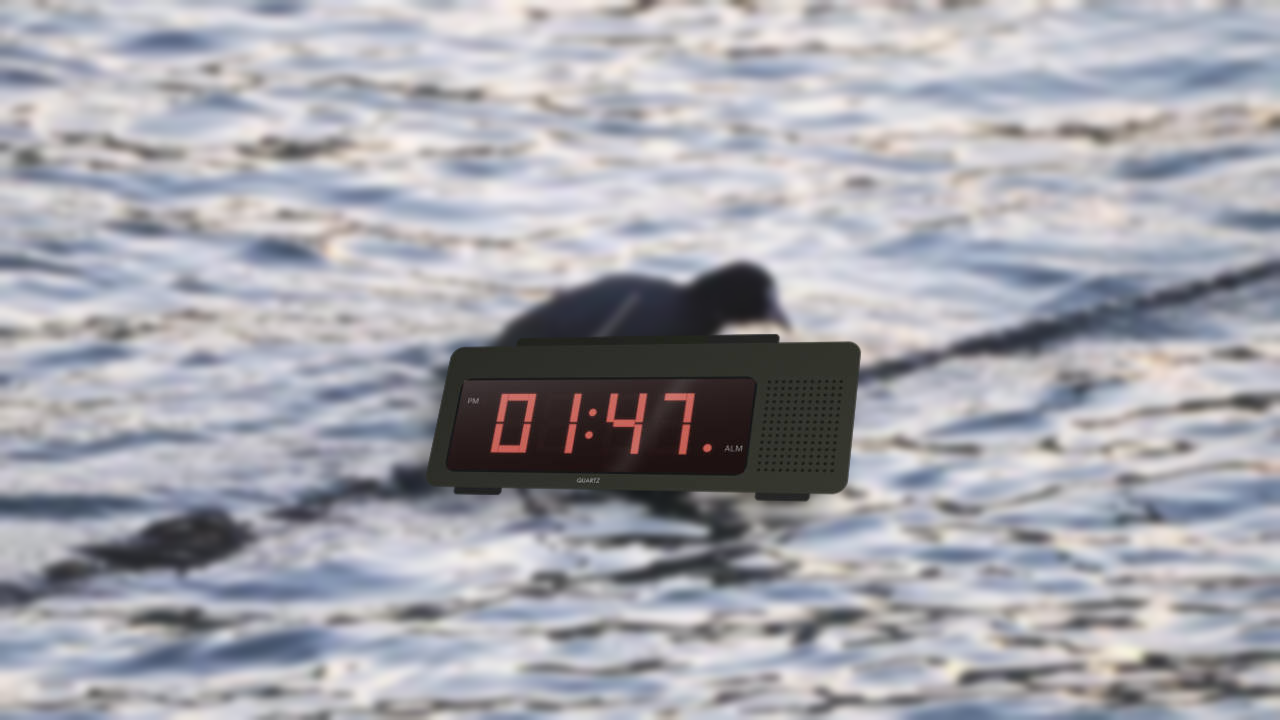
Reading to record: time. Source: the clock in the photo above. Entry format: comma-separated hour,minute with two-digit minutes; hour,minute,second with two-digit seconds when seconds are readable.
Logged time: 1,47
